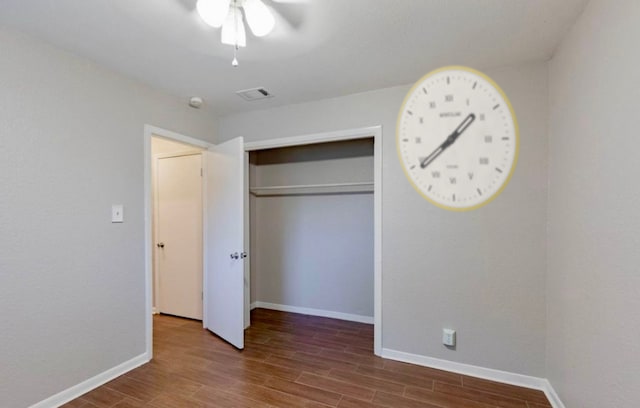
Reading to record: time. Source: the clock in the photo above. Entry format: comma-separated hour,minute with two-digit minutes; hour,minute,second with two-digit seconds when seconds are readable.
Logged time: 1,39
